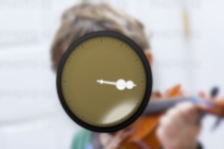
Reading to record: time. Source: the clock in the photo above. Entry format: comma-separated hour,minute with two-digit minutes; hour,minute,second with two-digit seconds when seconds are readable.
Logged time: 3,16
